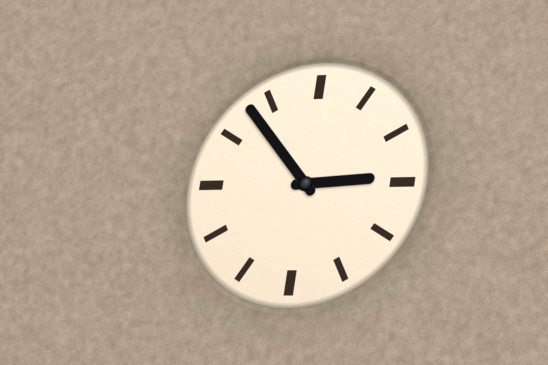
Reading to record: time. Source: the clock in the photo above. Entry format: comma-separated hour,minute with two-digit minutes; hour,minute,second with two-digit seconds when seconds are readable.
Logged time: 2,53
